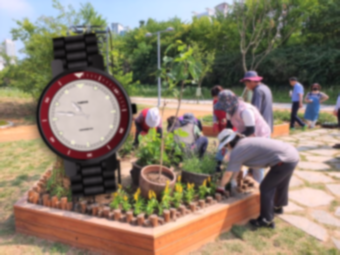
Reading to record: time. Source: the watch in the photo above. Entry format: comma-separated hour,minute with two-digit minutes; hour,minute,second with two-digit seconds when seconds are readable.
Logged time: 10,47
